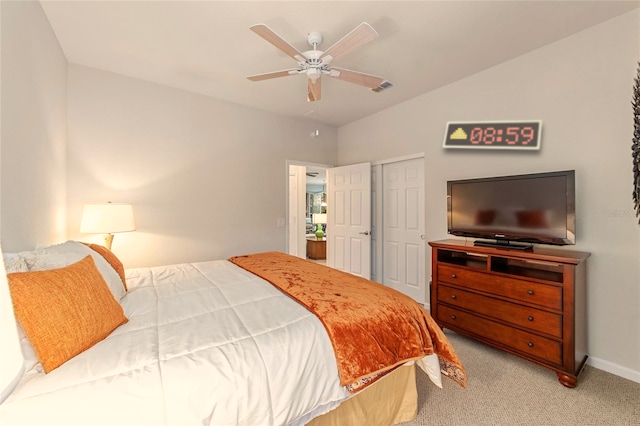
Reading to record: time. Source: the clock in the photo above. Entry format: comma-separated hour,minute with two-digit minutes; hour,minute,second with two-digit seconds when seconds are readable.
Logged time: 8,59
